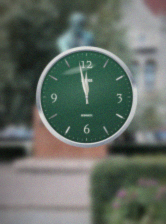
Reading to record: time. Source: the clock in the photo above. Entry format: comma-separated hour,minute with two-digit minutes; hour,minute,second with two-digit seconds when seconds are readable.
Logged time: 11,58
